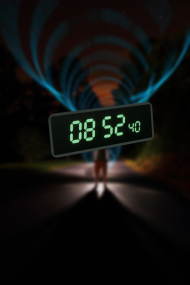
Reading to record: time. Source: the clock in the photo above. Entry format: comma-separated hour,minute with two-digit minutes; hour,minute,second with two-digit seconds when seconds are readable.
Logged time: 8,52,40
